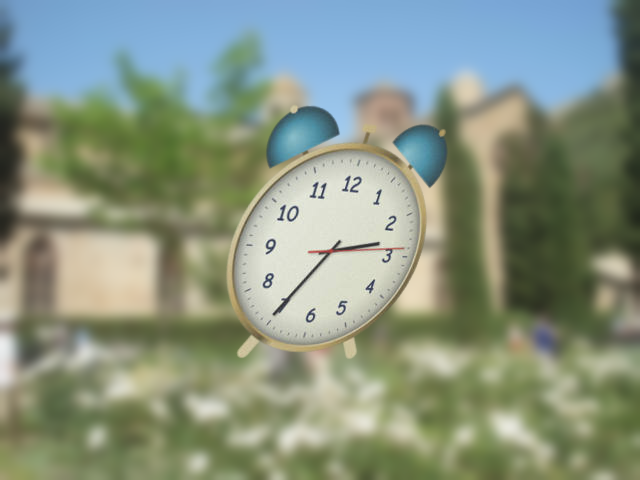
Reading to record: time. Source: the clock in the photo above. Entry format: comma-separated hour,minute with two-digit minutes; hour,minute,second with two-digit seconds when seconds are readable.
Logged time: 2,35,14
